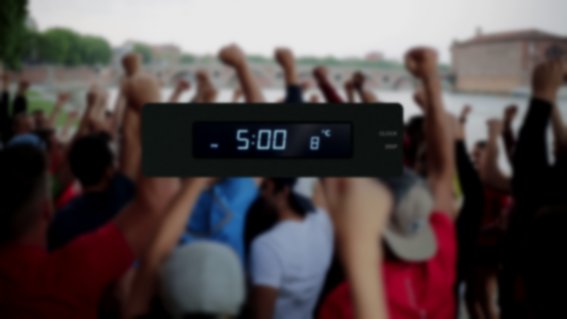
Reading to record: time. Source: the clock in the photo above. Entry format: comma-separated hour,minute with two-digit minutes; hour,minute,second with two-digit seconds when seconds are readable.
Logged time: 5,00
